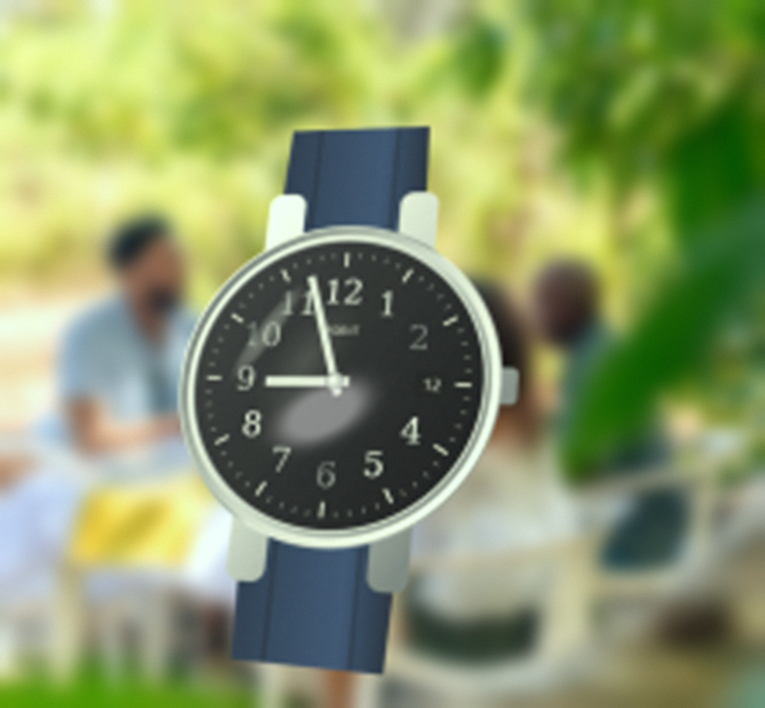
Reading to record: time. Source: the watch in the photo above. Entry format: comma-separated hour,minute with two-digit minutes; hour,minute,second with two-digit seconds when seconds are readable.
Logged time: 8,57
